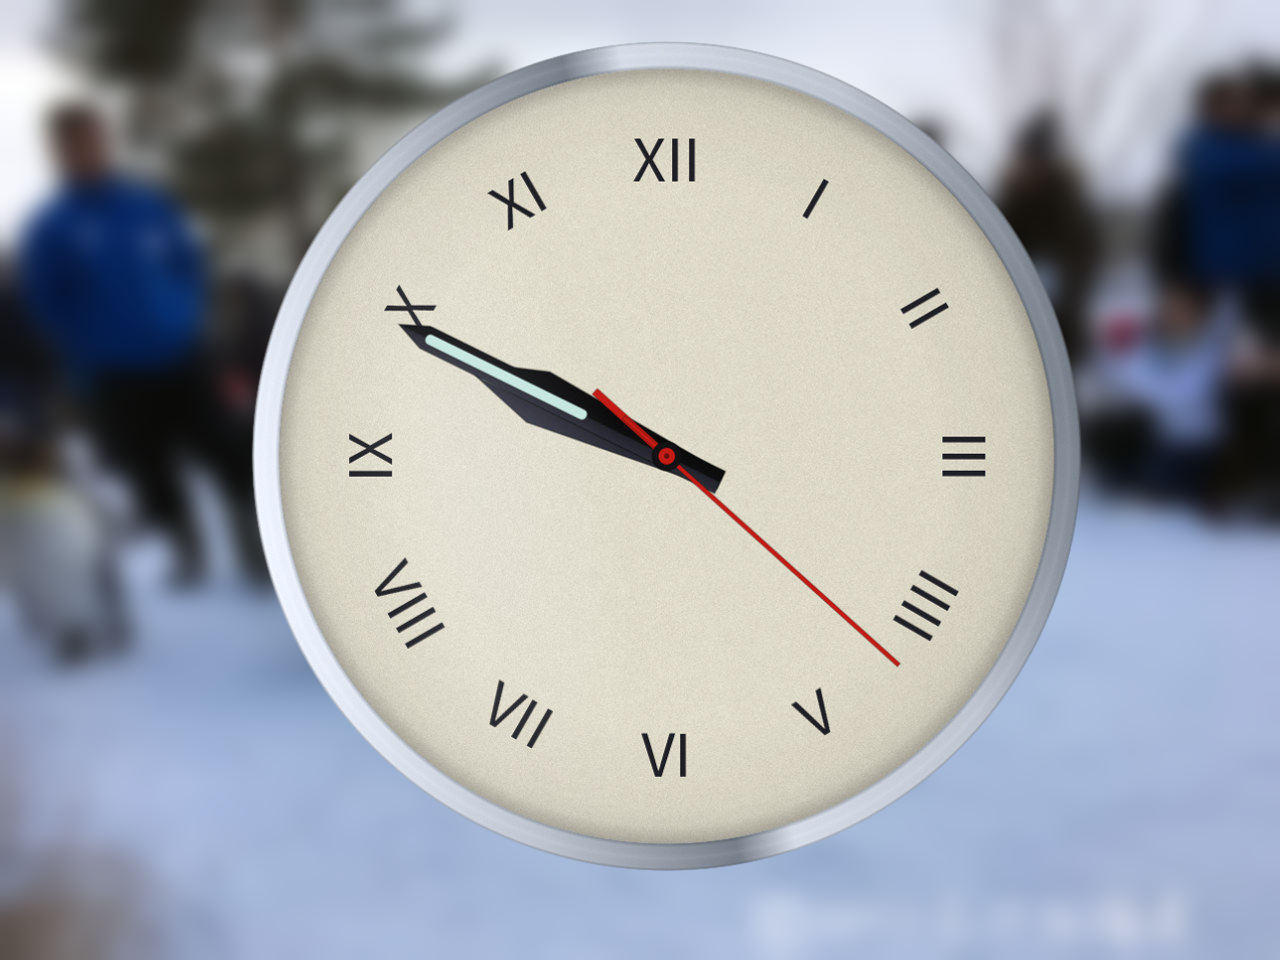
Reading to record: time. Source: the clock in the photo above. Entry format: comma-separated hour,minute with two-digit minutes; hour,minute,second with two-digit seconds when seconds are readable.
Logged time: 9,49,22
